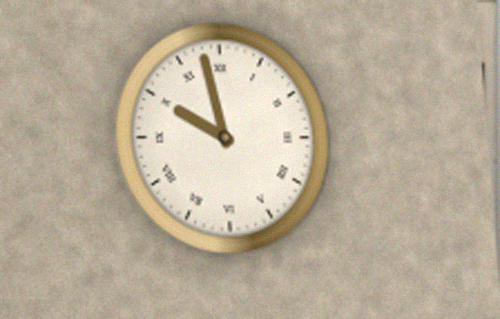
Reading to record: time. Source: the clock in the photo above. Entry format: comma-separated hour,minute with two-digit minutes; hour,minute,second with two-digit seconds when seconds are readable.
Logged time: 9,58
